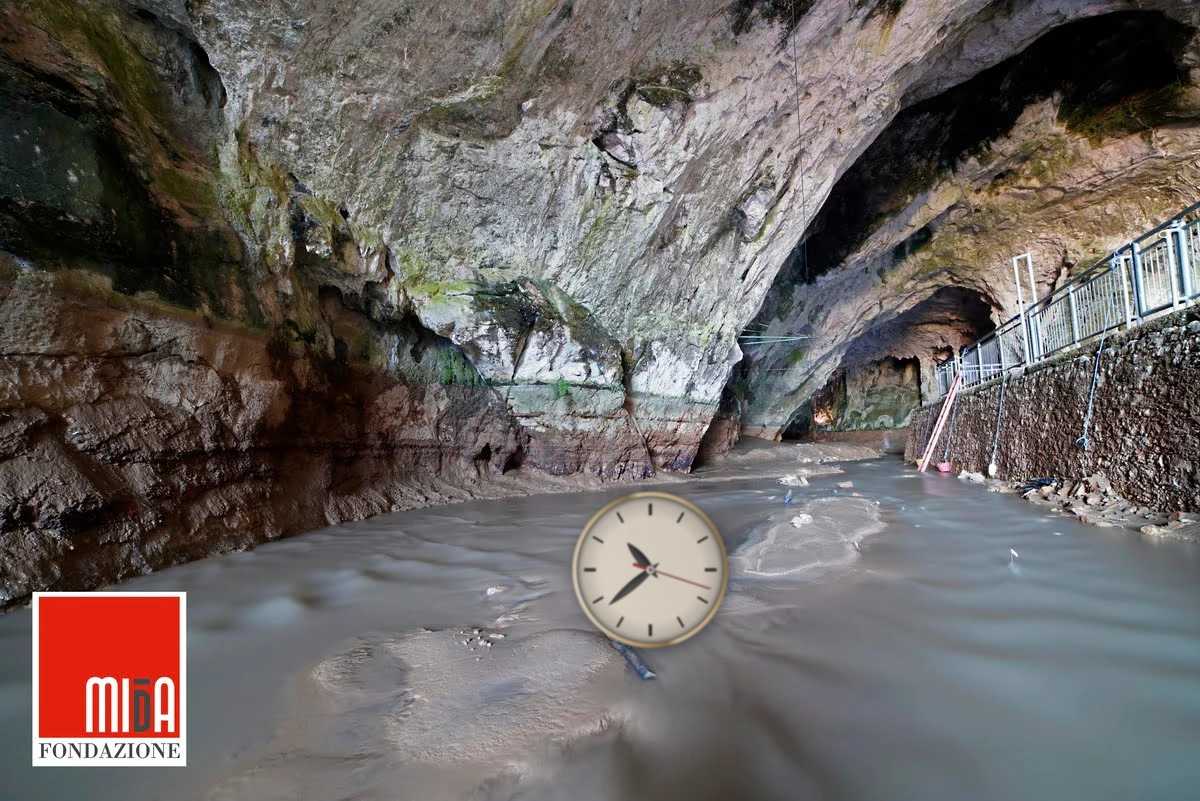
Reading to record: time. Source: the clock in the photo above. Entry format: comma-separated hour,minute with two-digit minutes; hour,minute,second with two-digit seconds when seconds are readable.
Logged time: 10,38,18
